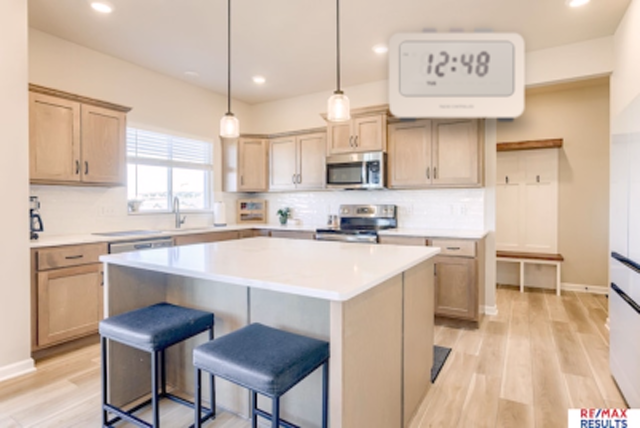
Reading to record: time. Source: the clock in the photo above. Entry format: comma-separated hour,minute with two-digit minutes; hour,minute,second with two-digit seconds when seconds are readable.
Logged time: 12,48
